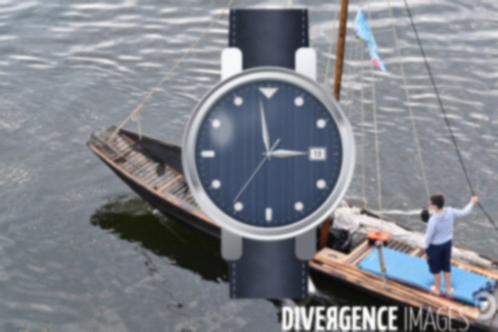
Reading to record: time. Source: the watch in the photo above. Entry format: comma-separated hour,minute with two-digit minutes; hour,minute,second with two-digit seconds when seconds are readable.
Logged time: 2,58,36
